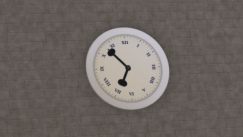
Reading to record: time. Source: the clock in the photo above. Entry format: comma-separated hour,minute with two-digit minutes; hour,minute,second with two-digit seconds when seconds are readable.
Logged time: 6,53
